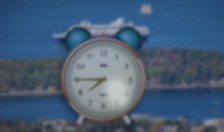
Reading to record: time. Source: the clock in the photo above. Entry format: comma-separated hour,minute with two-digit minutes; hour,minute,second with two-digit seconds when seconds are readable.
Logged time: 7,45
